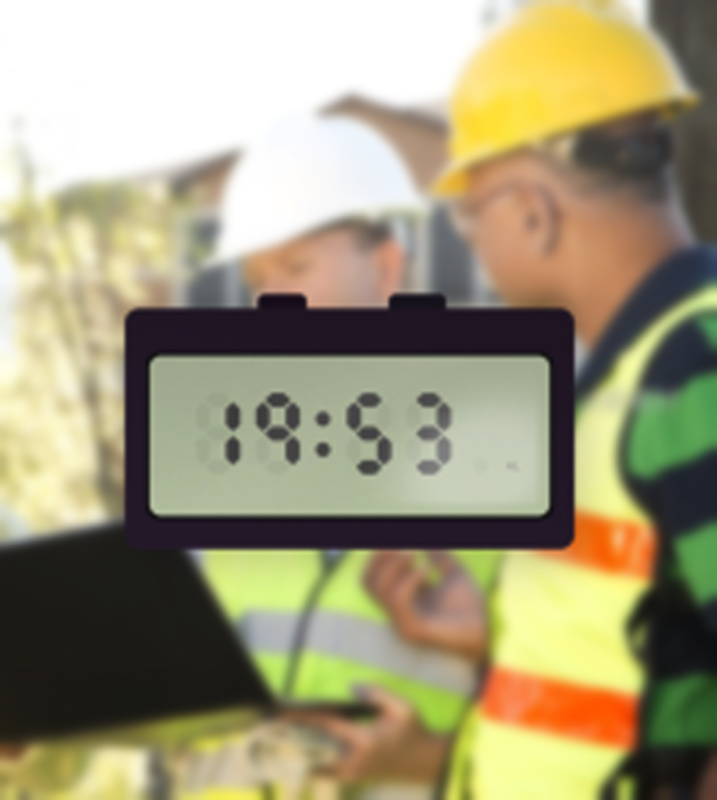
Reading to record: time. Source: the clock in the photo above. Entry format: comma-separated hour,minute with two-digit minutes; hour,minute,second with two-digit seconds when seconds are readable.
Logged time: 19,53
